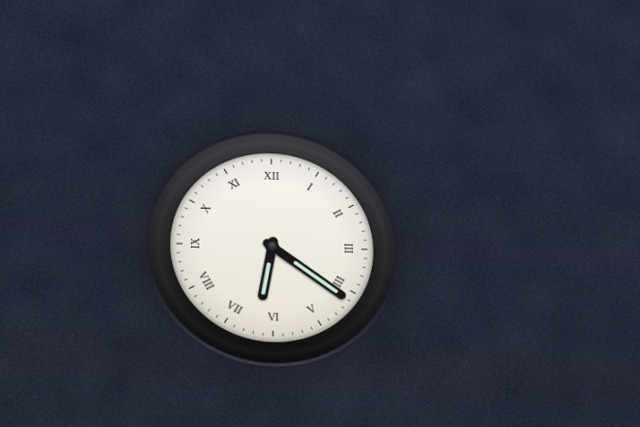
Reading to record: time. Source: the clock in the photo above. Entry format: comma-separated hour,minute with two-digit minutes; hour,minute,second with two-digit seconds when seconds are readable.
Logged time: 6,21
